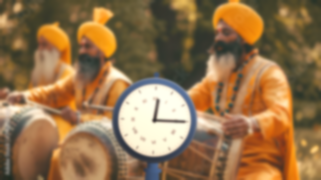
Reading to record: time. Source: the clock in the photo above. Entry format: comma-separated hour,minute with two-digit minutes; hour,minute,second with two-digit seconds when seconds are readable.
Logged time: 12,15
